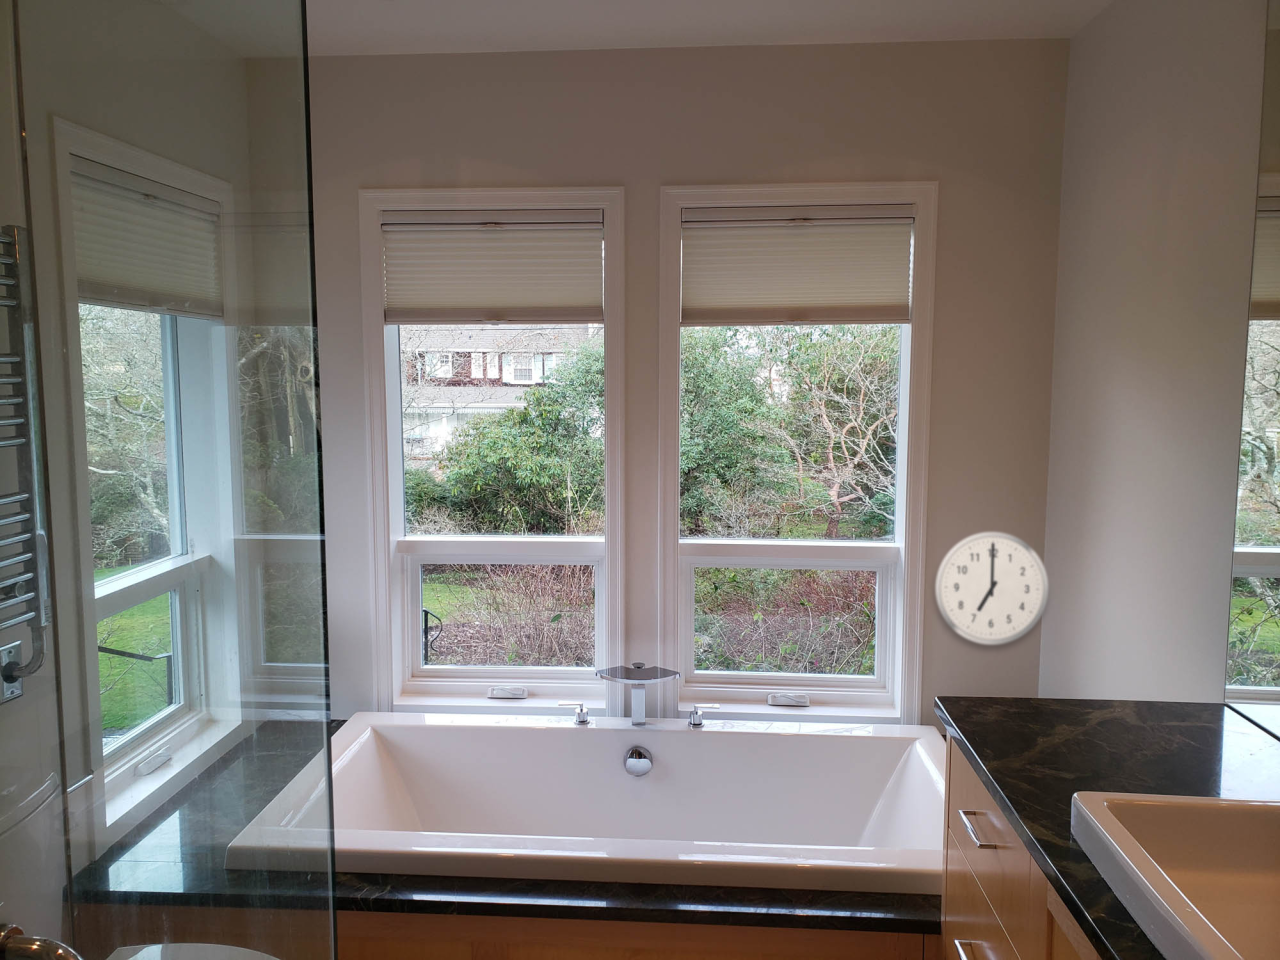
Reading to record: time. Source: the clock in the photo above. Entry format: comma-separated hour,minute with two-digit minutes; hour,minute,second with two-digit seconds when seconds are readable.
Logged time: 7,00
